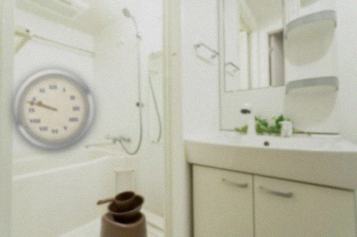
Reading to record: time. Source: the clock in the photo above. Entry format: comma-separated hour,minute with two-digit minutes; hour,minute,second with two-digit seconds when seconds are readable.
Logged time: 9,48
